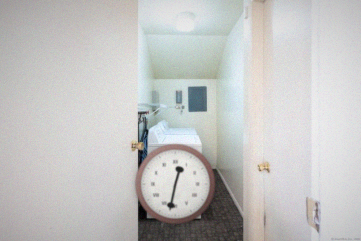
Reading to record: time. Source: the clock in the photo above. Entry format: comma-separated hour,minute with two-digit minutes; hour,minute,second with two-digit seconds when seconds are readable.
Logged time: 12,32
